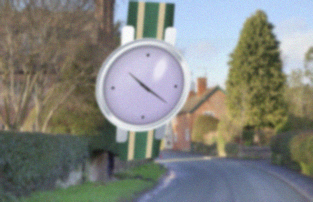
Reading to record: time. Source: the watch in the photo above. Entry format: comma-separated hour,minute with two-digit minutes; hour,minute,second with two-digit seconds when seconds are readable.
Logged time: 10,21
